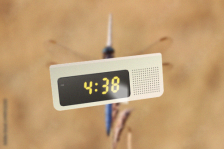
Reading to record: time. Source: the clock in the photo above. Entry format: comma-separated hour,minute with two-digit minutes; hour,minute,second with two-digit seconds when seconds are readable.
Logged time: 4,38
